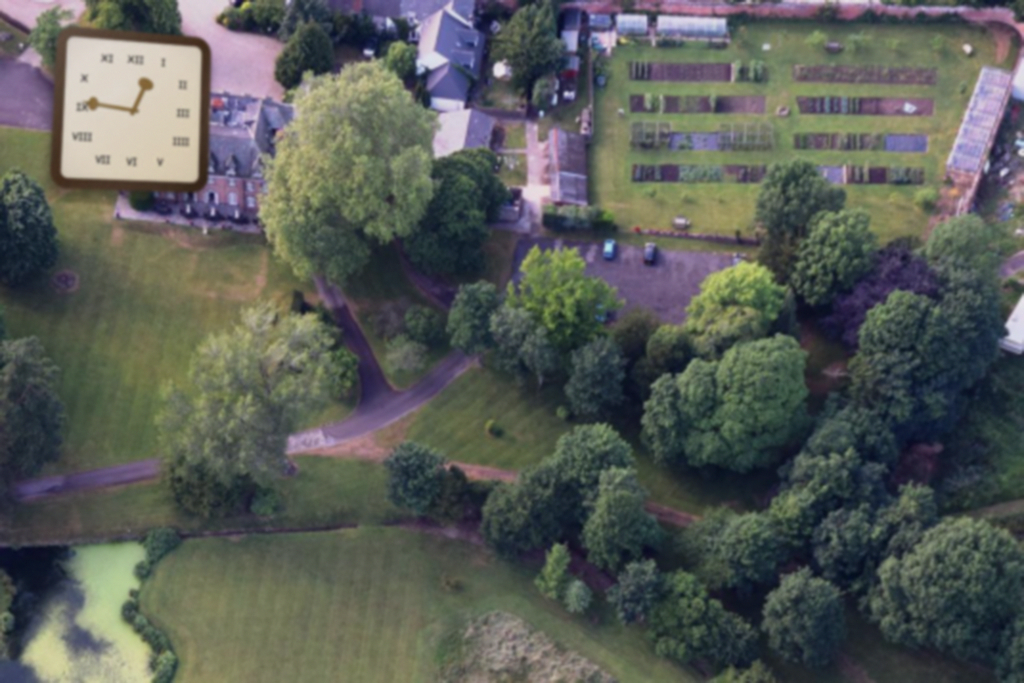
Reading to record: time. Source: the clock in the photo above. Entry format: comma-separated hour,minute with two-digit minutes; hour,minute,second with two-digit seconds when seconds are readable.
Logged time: 12,46
